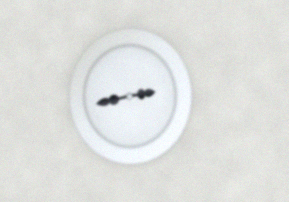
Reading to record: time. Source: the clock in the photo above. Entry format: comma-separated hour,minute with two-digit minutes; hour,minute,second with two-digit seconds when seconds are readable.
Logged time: 2,43
